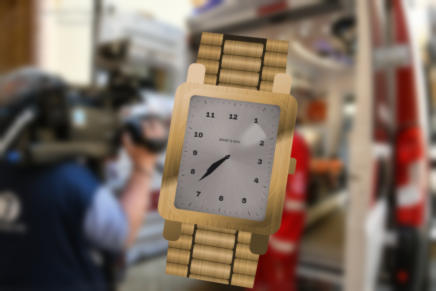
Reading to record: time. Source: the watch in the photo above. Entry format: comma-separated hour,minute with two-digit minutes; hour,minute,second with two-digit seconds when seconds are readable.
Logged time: 7,37
